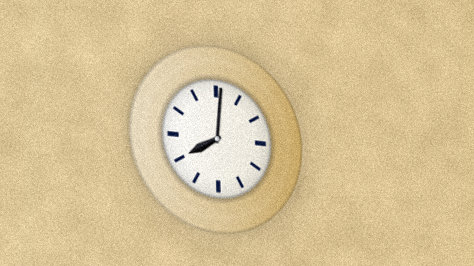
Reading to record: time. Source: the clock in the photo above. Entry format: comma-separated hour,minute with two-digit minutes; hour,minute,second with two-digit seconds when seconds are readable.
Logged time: 8,01
